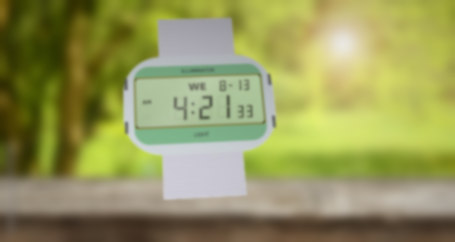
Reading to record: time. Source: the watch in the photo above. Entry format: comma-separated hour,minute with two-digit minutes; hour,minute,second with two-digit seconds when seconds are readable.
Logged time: 4,21,33
